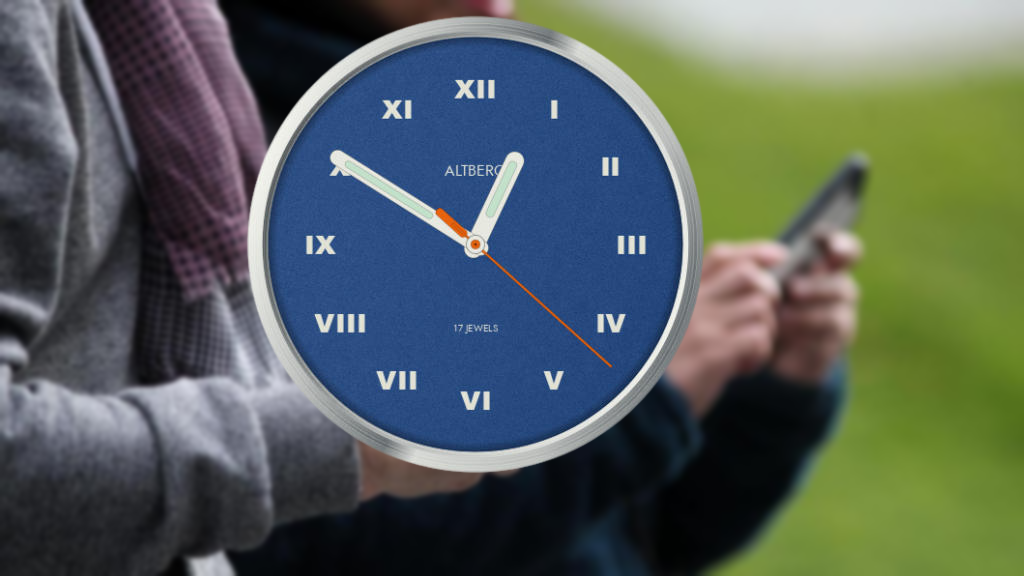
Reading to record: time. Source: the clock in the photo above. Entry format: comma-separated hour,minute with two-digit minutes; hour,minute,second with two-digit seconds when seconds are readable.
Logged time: 12,50,22
